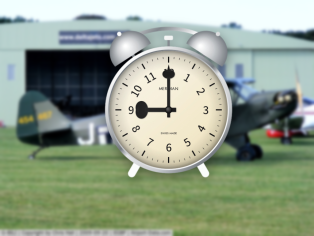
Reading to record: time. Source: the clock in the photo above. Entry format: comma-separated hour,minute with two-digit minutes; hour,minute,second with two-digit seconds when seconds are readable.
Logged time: 9,00
